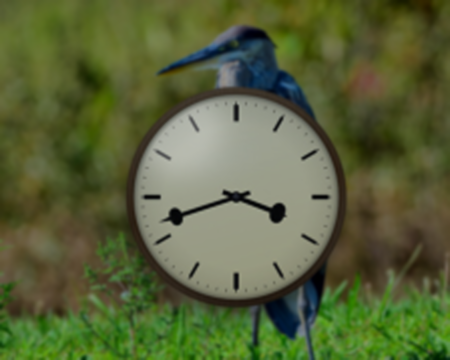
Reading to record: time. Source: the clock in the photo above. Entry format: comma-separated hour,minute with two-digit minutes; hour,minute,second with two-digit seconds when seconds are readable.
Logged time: 3,42
